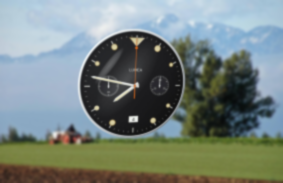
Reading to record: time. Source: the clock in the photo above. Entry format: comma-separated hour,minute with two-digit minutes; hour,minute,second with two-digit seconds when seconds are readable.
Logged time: 7,47
